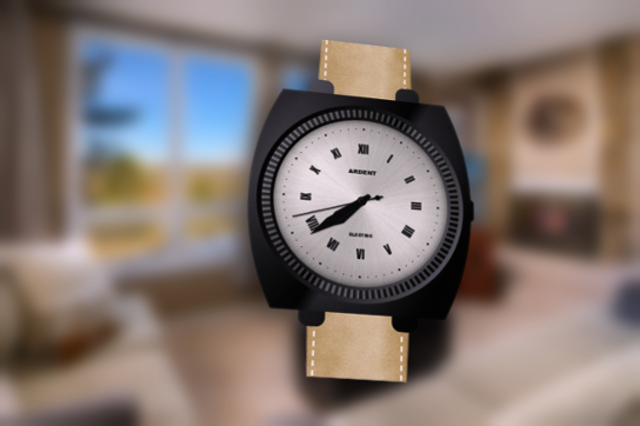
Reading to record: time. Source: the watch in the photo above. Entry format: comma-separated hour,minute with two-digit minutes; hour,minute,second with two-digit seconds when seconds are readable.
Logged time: 7,38,42
